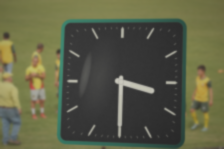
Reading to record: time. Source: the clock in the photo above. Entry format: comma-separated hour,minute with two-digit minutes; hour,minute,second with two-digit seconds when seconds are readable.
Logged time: 3,30
